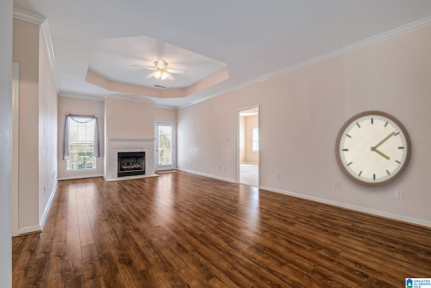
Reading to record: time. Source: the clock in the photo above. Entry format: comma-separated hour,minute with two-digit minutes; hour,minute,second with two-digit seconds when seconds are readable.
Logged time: 4,09
